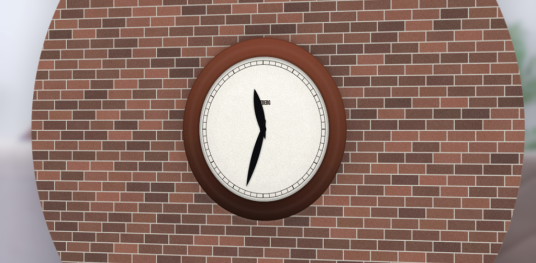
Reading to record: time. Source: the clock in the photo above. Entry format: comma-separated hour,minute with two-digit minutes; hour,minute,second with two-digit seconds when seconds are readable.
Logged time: 11,33
